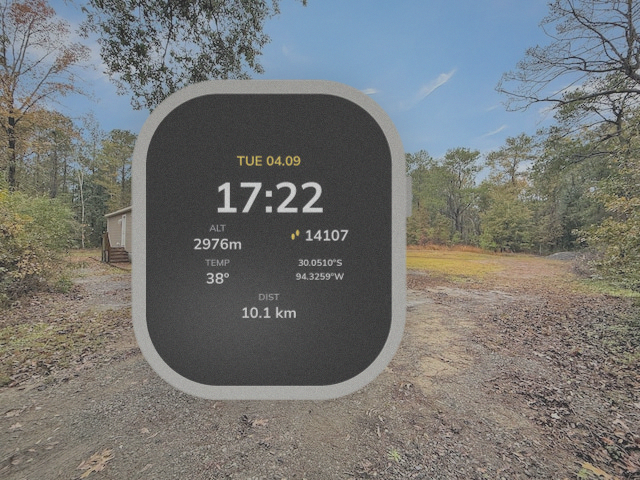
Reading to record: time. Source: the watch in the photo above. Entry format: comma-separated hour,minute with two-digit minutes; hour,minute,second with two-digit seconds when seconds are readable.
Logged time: 17,22
